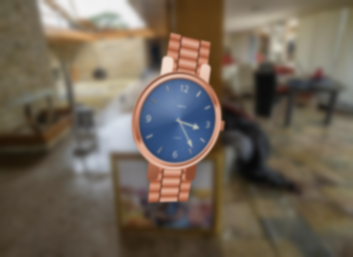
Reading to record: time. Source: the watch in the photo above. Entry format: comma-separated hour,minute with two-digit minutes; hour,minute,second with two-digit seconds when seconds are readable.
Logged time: 3,24
